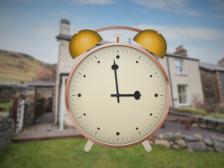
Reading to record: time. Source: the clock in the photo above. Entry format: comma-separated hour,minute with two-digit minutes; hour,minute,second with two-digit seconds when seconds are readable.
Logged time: 2,59
